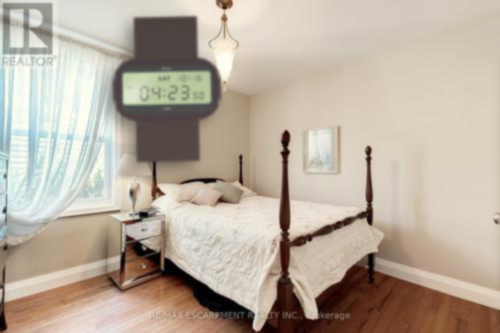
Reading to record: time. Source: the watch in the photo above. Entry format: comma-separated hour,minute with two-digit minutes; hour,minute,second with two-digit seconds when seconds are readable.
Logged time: 4,23
